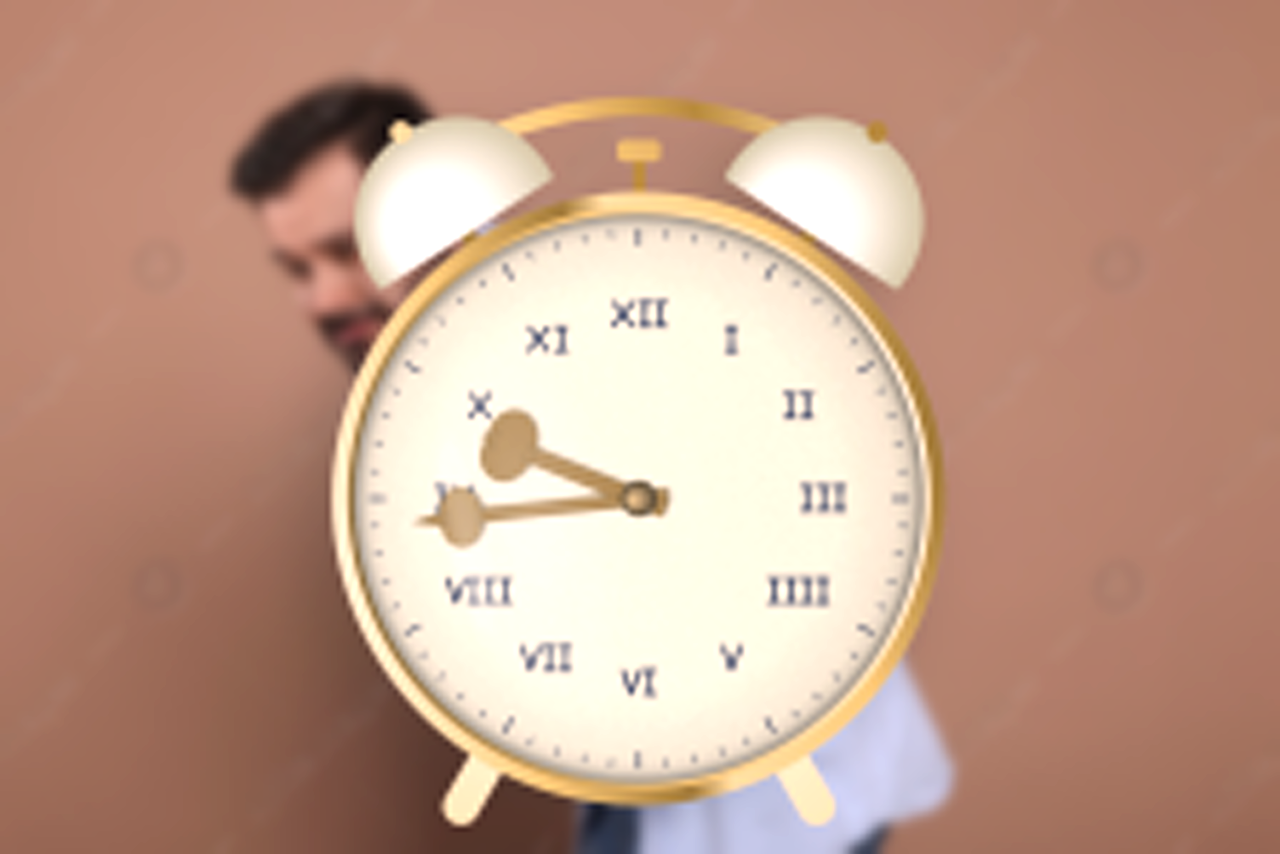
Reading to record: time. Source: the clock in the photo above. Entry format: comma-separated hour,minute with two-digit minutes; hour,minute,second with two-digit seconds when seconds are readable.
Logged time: 9,44
